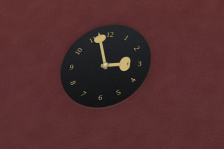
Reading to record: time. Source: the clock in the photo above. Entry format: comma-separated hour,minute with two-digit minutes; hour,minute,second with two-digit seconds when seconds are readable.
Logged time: 2,57
